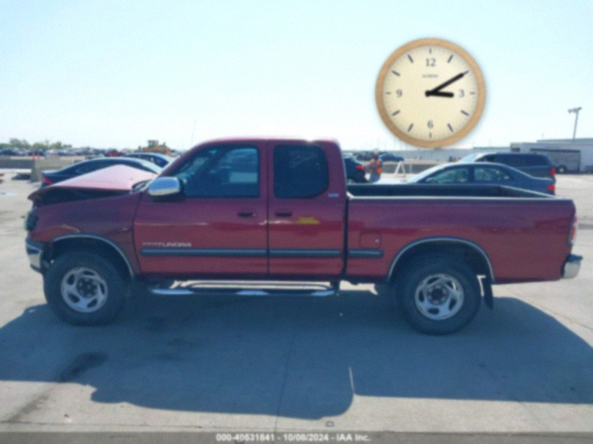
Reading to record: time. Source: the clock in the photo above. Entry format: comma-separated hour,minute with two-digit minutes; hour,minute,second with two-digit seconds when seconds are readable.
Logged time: 3,10
